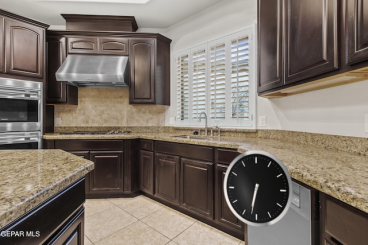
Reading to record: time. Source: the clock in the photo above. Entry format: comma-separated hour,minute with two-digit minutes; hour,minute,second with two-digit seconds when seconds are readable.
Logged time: 6,32
